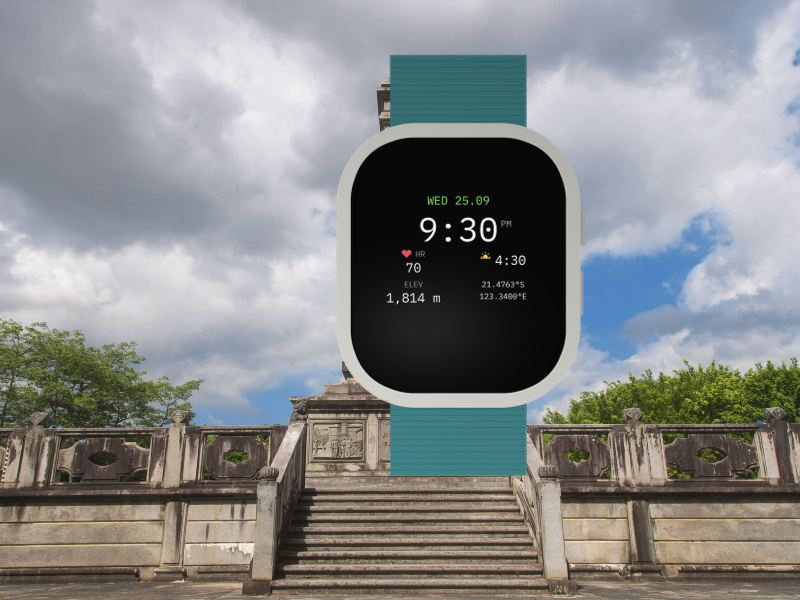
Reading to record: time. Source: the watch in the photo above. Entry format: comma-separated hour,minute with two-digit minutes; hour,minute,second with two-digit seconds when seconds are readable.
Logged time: 9,30
